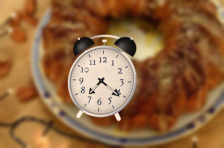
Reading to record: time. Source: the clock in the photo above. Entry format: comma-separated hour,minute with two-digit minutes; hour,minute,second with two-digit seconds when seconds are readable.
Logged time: 7,21
